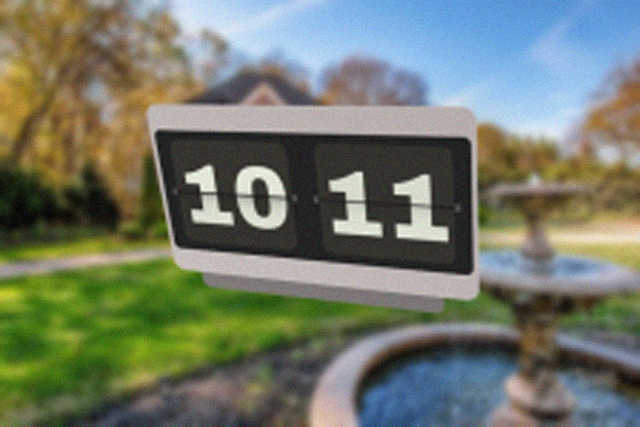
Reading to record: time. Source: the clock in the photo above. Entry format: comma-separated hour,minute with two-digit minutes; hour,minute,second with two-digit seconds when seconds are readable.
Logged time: 10,11
